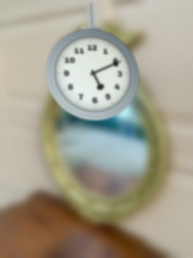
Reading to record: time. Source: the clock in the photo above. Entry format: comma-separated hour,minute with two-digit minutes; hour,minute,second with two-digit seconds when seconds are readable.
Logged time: 5,11
